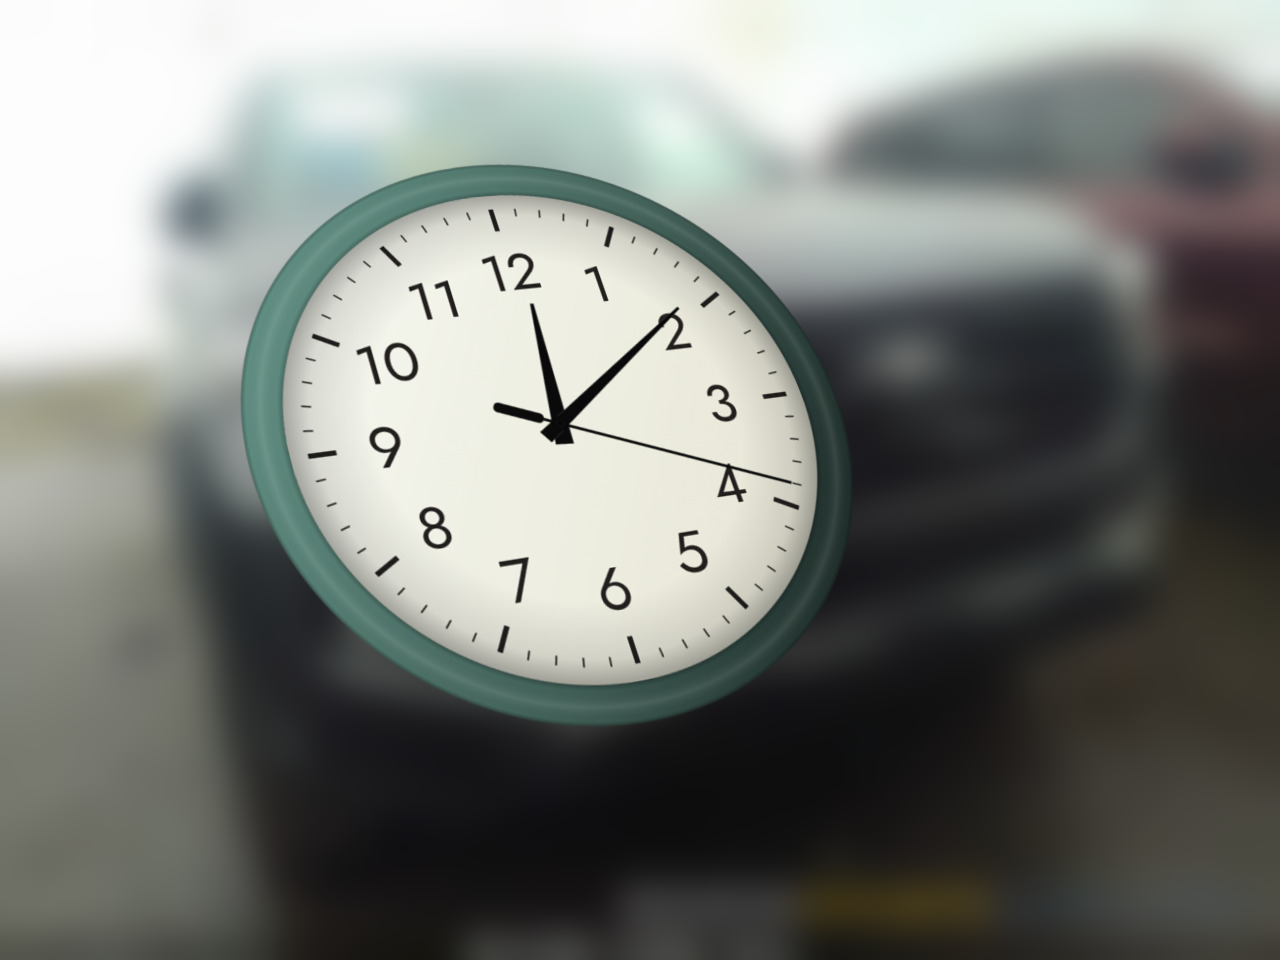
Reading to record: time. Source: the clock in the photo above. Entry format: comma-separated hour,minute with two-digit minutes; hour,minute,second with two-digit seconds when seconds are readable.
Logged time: 12,09,19
